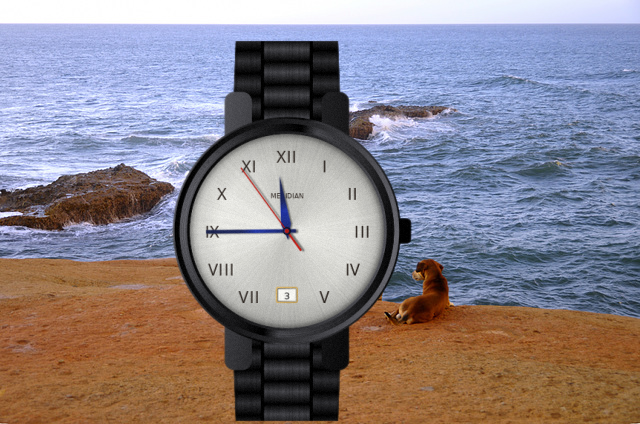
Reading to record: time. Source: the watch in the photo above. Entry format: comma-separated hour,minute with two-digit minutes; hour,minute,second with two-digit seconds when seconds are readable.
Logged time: 11,44,54
